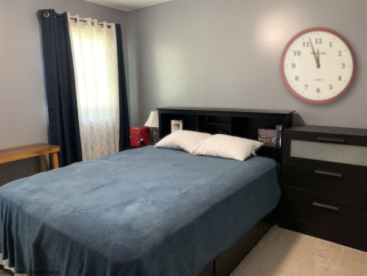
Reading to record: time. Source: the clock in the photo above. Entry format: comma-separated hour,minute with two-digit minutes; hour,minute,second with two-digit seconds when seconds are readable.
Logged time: 11,57
